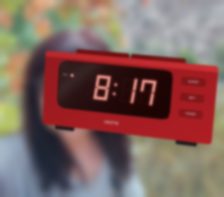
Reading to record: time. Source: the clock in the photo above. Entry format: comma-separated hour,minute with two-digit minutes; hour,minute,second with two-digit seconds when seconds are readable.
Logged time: 8,17
